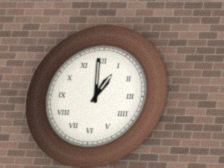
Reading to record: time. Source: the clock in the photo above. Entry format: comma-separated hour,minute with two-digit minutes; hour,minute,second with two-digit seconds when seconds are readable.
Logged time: 12,59
